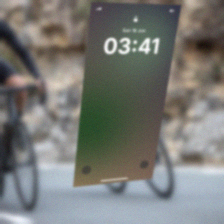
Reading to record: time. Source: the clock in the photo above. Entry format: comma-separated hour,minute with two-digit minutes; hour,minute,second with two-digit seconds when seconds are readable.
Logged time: 3,41
